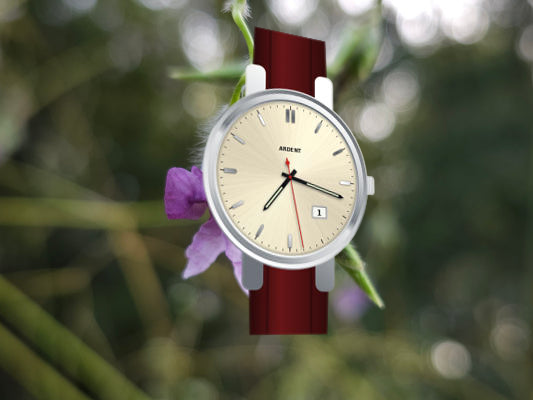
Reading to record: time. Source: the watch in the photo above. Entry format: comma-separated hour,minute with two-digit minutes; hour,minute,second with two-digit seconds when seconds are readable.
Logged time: 7,17,28
